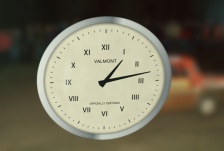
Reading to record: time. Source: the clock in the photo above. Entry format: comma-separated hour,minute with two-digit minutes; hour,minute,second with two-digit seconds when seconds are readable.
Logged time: 1,13
